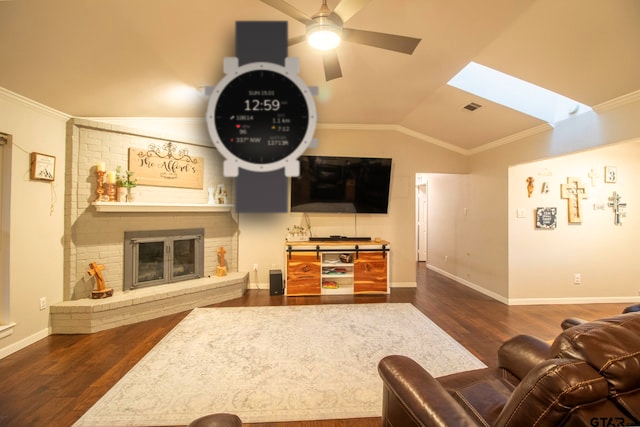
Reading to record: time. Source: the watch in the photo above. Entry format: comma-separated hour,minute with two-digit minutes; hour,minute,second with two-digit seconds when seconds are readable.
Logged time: 12,59
